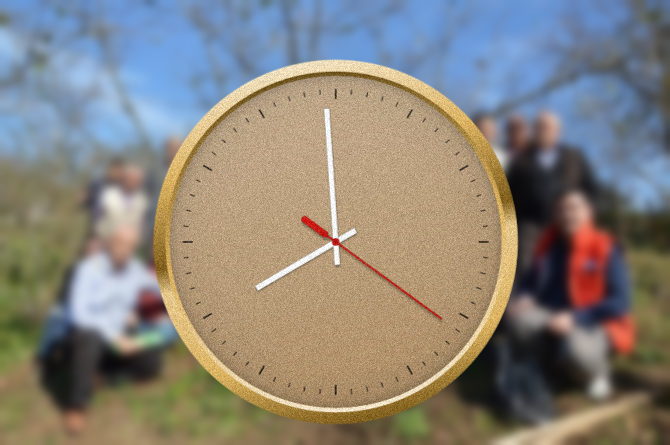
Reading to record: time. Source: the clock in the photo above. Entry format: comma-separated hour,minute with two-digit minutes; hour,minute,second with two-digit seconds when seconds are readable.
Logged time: 7,59,21
